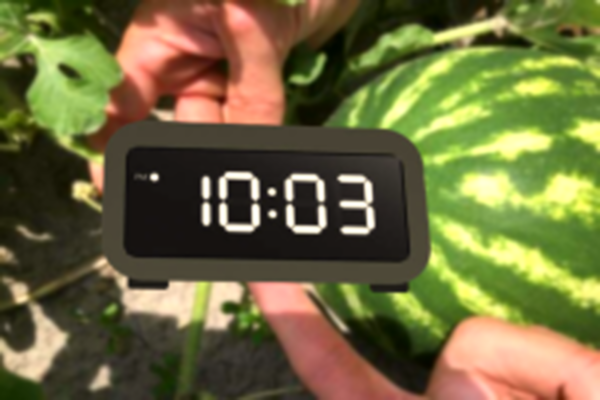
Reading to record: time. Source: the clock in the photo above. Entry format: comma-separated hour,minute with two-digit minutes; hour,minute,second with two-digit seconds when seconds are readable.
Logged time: 10,03
